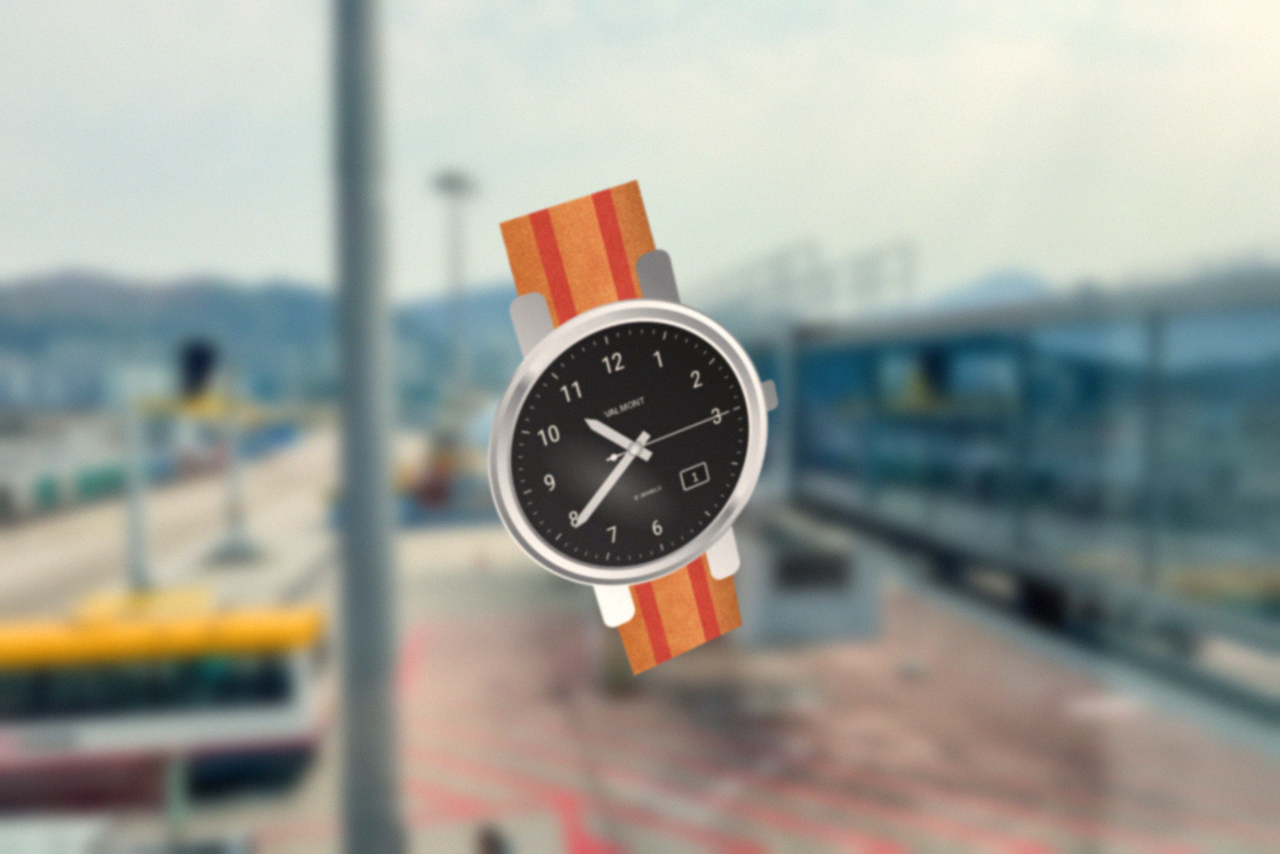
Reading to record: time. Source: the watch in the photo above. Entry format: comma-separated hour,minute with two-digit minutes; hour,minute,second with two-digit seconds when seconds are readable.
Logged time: 10,39,15
